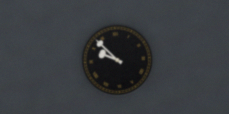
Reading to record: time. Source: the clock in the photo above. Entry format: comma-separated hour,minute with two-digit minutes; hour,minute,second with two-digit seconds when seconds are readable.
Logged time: 9,53
